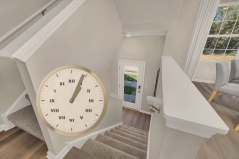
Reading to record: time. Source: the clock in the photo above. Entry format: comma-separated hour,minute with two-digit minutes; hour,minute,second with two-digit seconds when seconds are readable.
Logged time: 1,04
